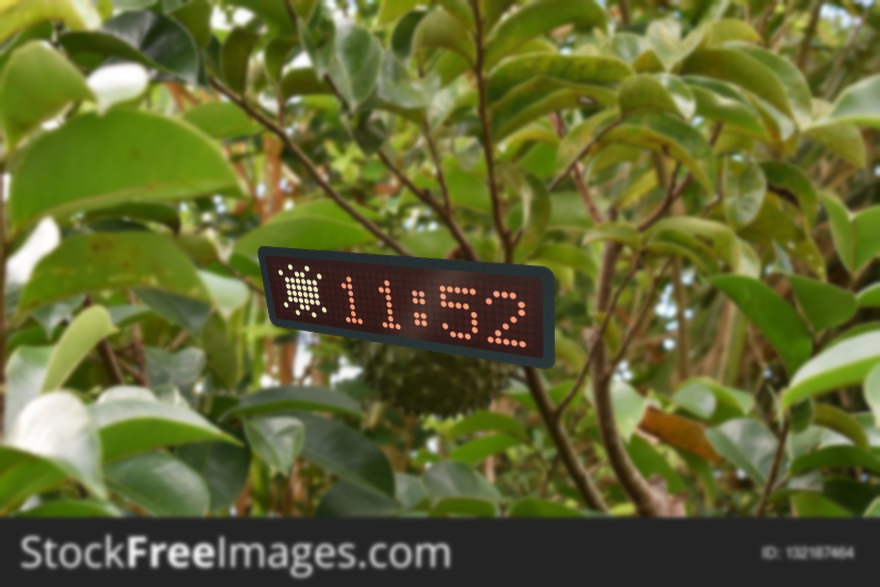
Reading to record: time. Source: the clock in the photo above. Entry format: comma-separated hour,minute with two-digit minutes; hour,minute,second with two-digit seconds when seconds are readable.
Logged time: 11,52
